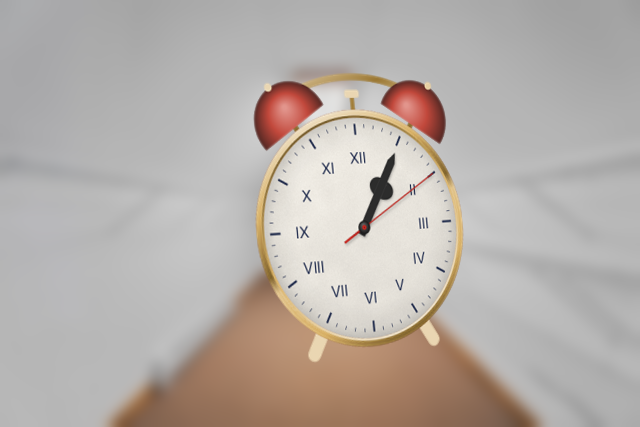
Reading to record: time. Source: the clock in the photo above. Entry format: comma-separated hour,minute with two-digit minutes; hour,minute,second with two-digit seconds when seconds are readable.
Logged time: 1,05,10
